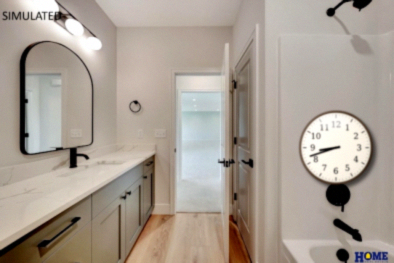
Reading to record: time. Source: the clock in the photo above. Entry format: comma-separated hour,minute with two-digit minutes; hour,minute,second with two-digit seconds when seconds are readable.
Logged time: 8,42
